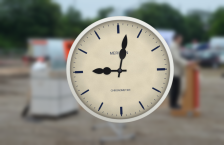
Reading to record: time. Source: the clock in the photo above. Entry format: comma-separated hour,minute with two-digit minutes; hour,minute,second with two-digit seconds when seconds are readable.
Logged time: 9,02
